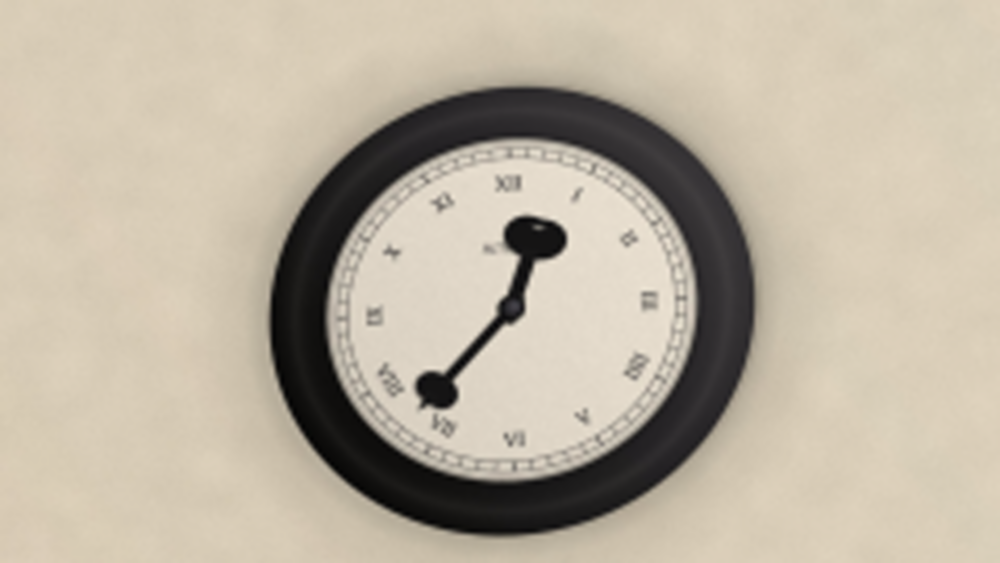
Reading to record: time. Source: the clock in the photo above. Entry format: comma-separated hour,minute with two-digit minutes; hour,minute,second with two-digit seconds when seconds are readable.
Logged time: 12,37
